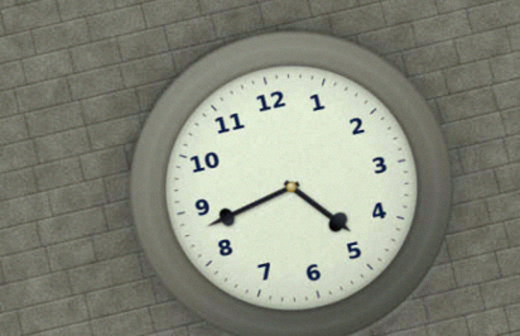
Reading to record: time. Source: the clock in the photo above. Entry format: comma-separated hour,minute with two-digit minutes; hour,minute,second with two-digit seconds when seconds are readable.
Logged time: 4,43
